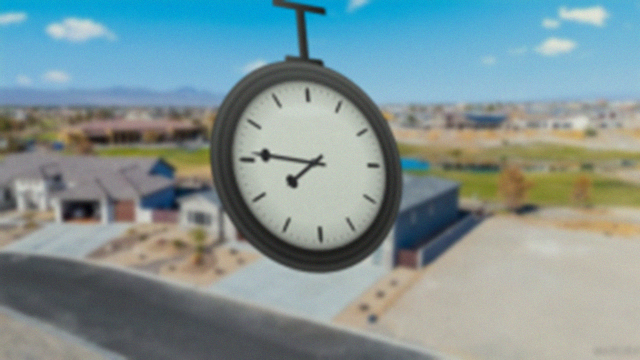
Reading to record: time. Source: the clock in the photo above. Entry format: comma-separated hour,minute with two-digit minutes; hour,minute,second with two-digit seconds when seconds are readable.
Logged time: 7,46
